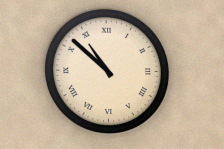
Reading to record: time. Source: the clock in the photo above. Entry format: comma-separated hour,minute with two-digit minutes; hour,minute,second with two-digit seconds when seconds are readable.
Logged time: 10,52
